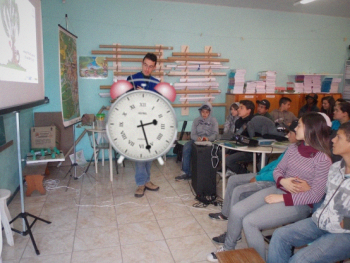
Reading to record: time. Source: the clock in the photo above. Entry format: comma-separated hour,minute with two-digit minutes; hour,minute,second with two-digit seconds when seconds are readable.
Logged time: 2,27
